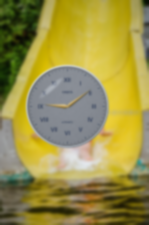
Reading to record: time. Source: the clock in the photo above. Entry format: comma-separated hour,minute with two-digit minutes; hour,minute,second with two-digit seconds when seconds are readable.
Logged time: 9,09
